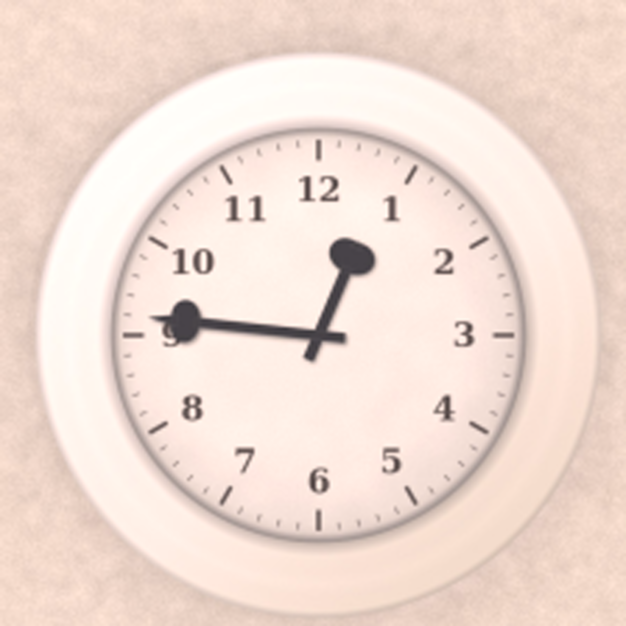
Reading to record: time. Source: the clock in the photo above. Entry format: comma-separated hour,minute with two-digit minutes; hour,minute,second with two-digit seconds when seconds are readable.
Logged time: 12,46
